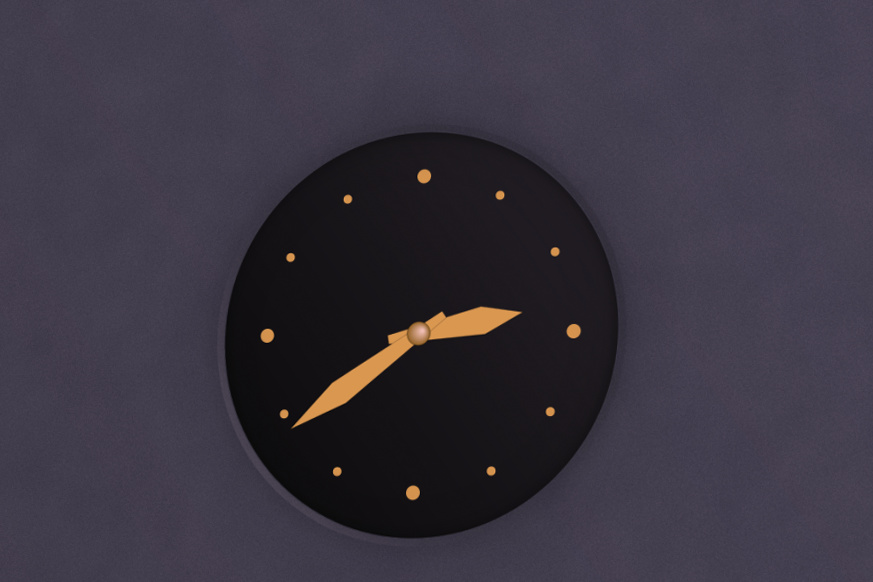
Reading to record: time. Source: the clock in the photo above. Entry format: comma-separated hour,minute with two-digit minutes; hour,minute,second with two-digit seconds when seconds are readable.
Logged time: 2,39
